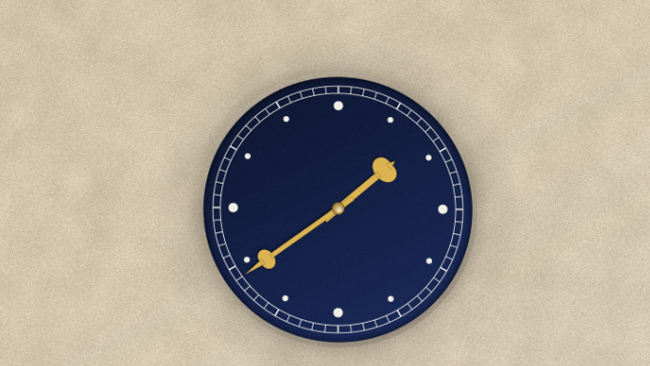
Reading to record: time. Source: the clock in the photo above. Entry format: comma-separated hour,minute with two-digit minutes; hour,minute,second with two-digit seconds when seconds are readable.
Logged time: 1,39
